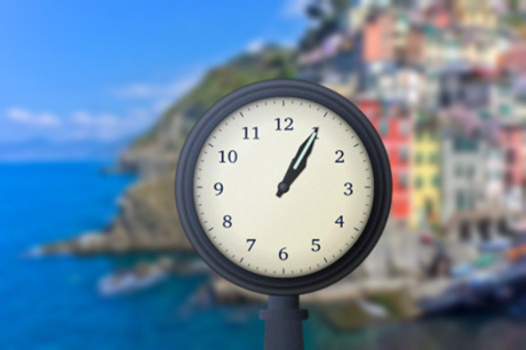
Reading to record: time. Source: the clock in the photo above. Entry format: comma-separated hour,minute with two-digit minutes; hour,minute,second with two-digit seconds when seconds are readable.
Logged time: 1,05
